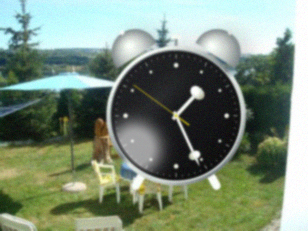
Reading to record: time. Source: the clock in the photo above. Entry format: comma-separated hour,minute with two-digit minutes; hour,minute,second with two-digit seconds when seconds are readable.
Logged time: 1,25,51
